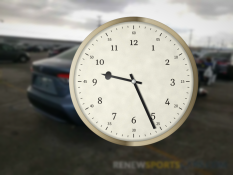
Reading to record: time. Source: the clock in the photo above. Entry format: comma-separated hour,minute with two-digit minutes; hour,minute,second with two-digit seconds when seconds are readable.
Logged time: 9,26
